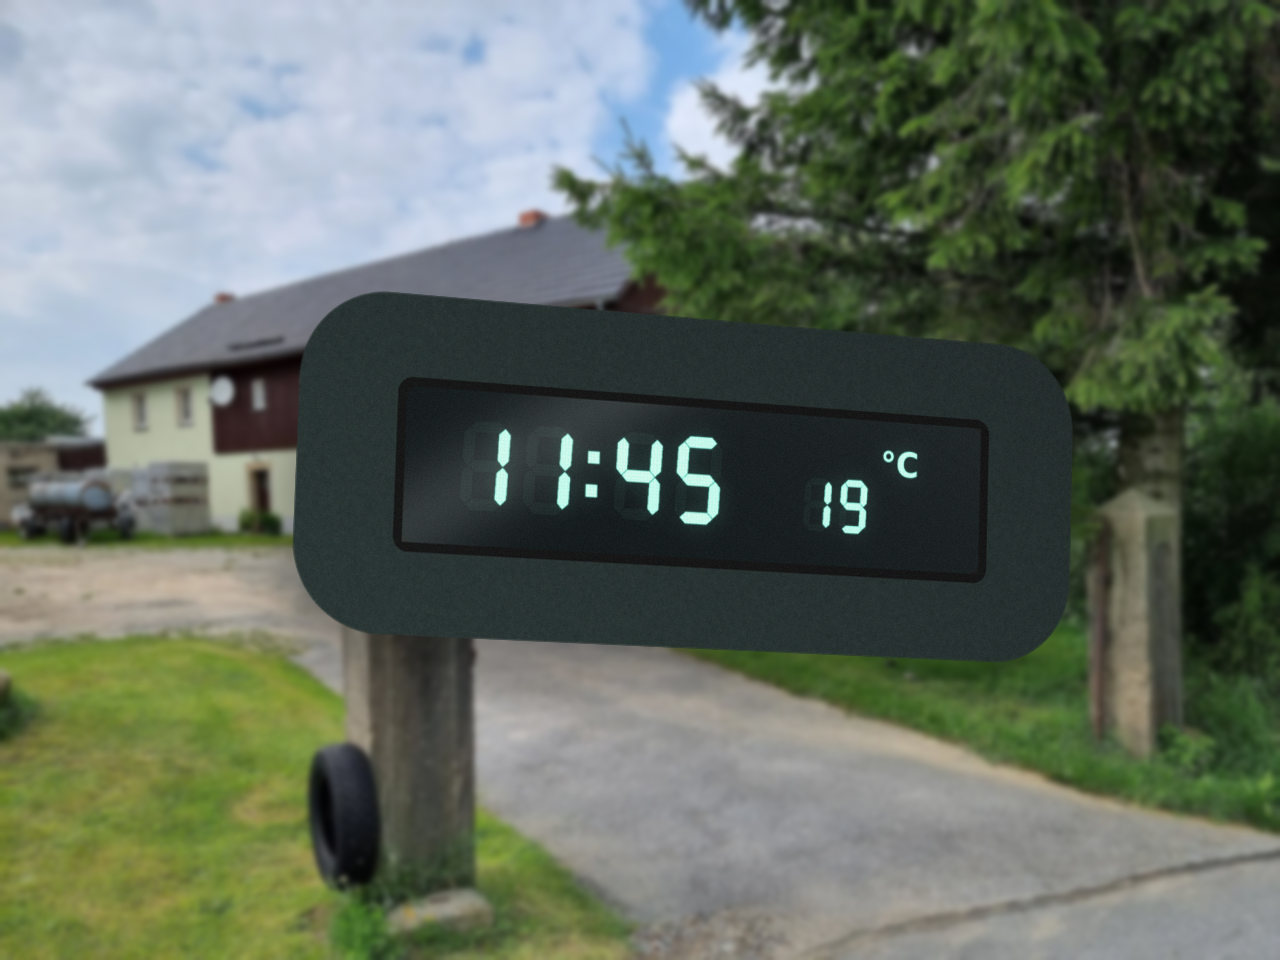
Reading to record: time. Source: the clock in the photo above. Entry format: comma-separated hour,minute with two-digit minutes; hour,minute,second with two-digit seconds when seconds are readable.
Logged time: 11,45
